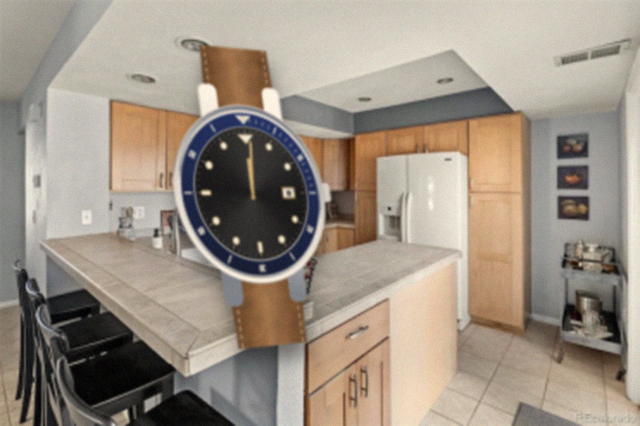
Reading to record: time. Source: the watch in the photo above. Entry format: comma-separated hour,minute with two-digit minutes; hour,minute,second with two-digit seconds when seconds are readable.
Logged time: 12,01
